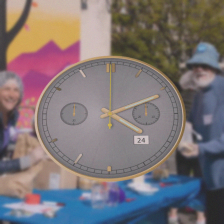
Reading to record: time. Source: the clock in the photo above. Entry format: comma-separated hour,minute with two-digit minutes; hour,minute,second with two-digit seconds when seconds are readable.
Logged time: 4,11
